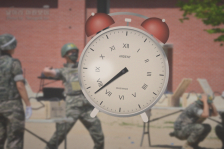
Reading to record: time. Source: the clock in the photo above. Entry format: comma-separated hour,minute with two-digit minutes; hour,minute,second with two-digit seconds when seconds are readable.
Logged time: 7,38
